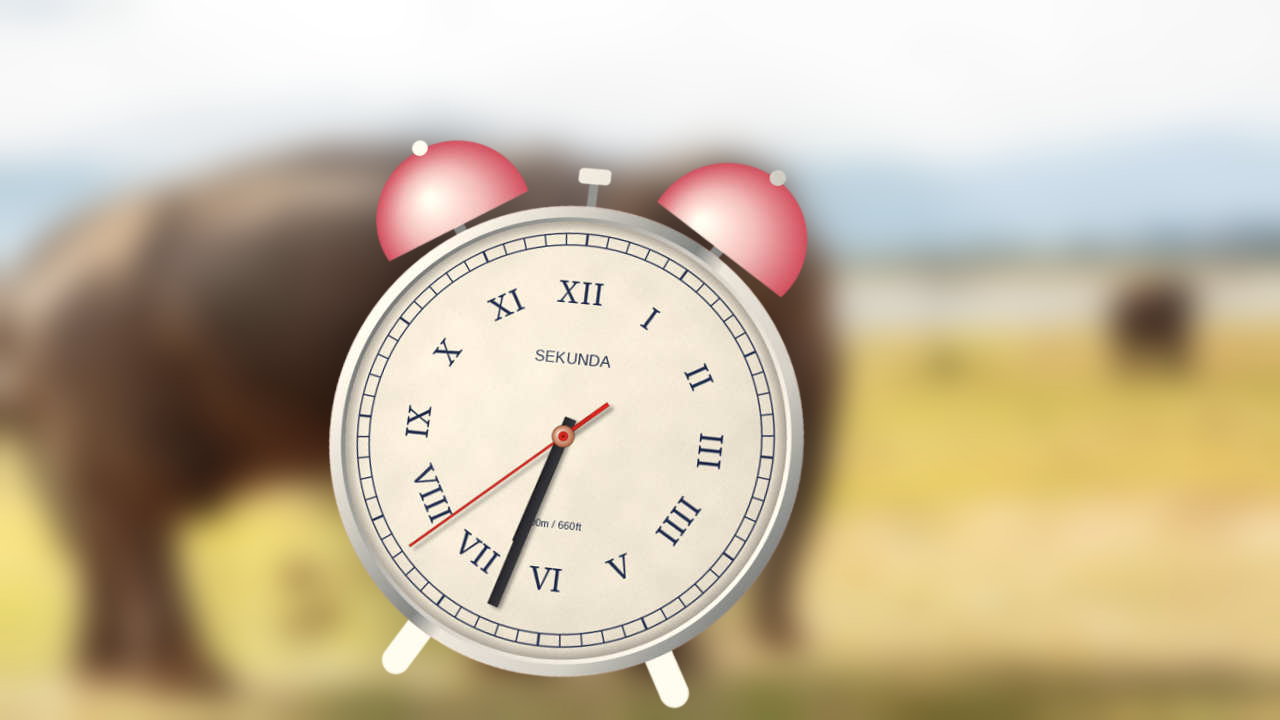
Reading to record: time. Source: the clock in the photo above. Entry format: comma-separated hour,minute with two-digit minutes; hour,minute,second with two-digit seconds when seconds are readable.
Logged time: 6,32,38
